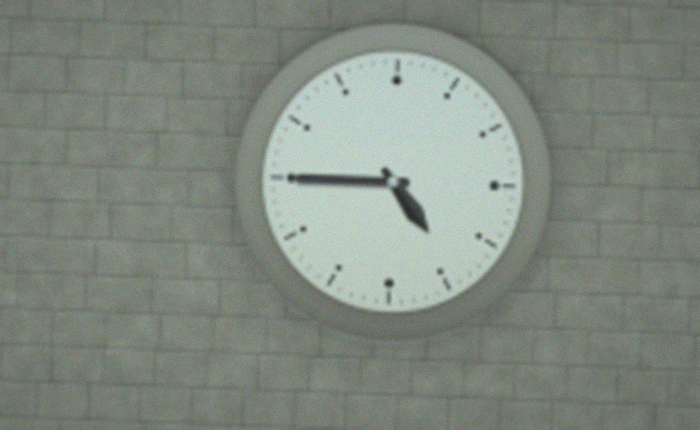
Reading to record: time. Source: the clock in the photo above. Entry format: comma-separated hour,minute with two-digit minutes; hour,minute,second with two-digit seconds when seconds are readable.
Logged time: 4,45
